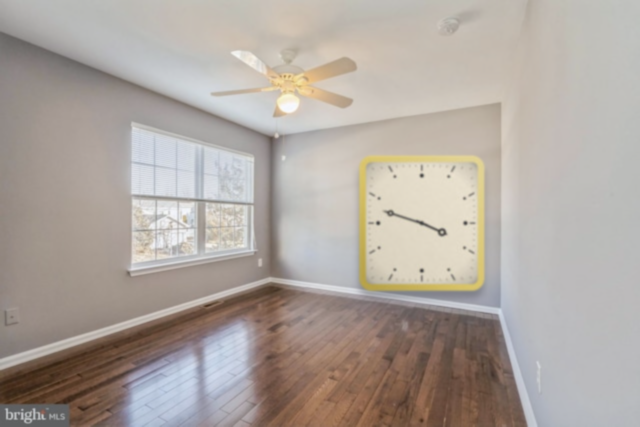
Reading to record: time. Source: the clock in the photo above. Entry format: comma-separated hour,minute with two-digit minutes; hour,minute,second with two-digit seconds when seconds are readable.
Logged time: 3,48
